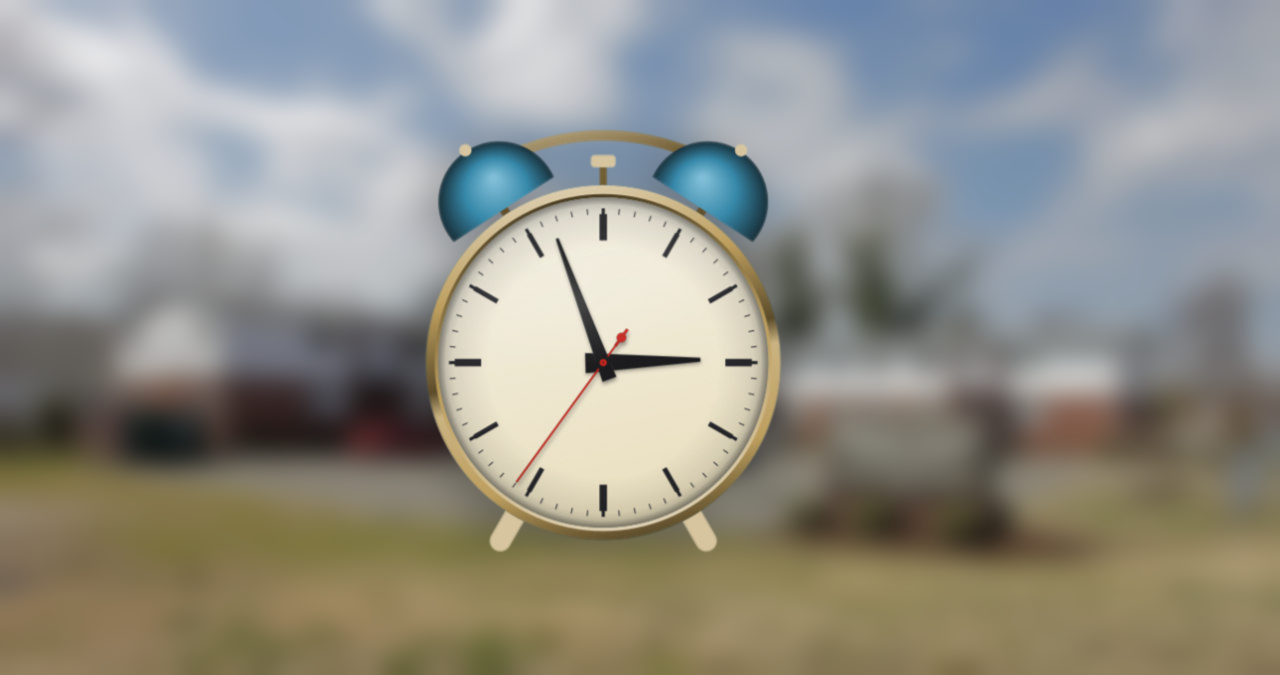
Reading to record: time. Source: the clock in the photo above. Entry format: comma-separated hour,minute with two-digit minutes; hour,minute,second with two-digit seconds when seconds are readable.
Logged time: 2,56,36
